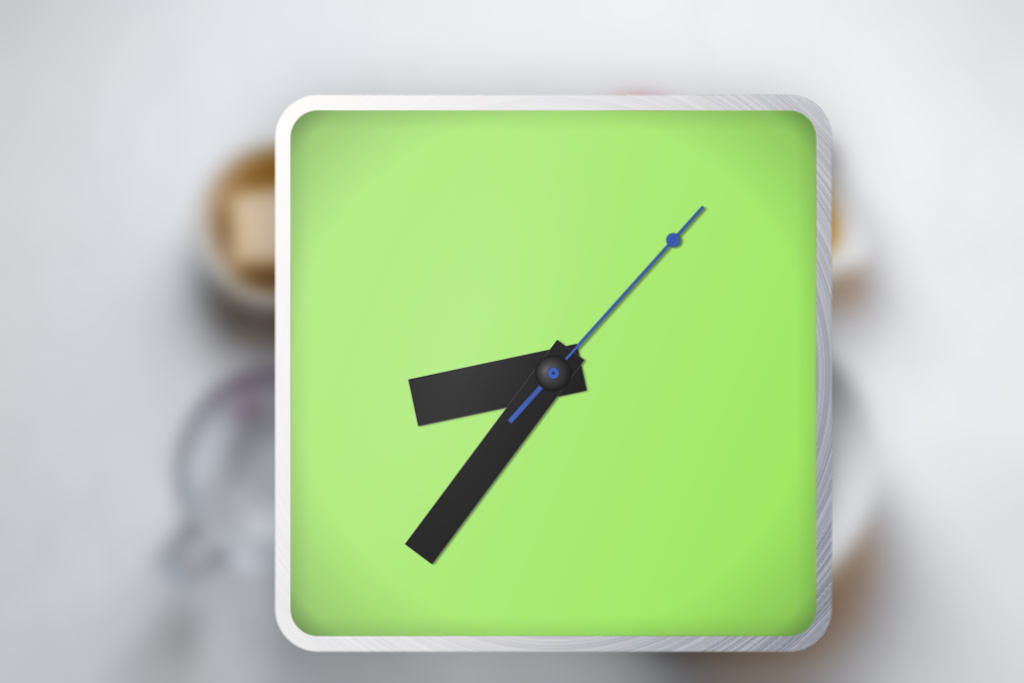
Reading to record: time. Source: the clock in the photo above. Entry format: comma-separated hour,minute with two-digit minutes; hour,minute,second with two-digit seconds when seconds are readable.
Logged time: 8,36,07
